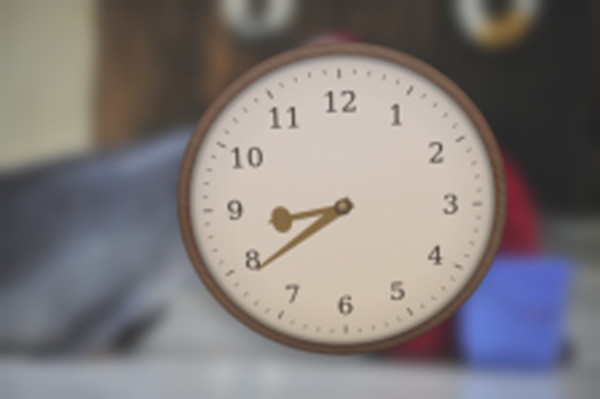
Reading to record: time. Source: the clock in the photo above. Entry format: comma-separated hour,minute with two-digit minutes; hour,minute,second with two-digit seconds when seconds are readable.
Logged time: 8,39
